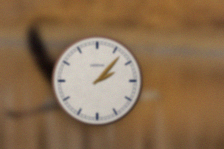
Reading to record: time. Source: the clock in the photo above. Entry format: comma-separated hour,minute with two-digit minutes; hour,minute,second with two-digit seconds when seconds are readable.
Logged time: 2,07
